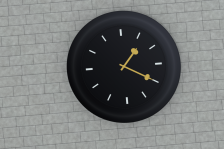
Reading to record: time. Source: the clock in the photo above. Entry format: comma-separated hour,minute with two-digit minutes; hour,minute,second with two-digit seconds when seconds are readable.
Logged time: 1,20
